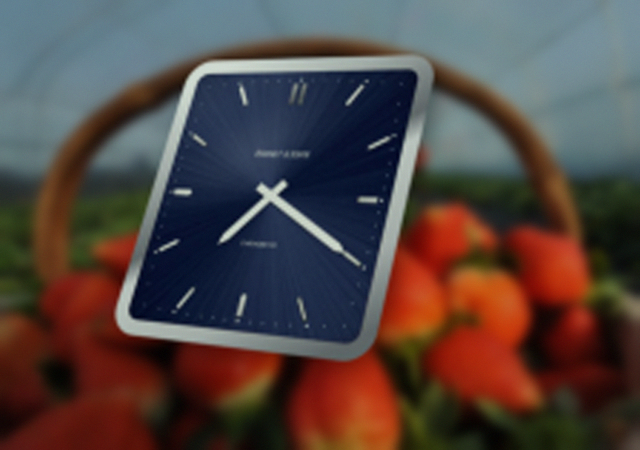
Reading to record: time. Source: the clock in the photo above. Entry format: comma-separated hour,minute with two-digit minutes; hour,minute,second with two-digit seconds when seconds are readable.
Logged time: 7,20
